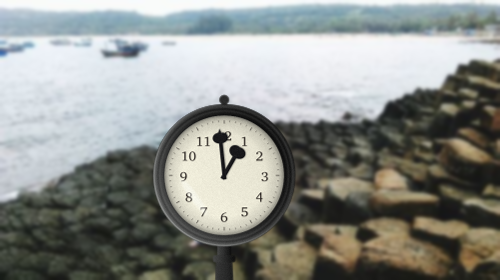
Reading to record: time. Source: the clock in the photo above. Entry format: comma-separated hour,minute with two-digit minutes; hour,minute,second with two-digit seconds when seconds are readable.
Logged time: 12,59
